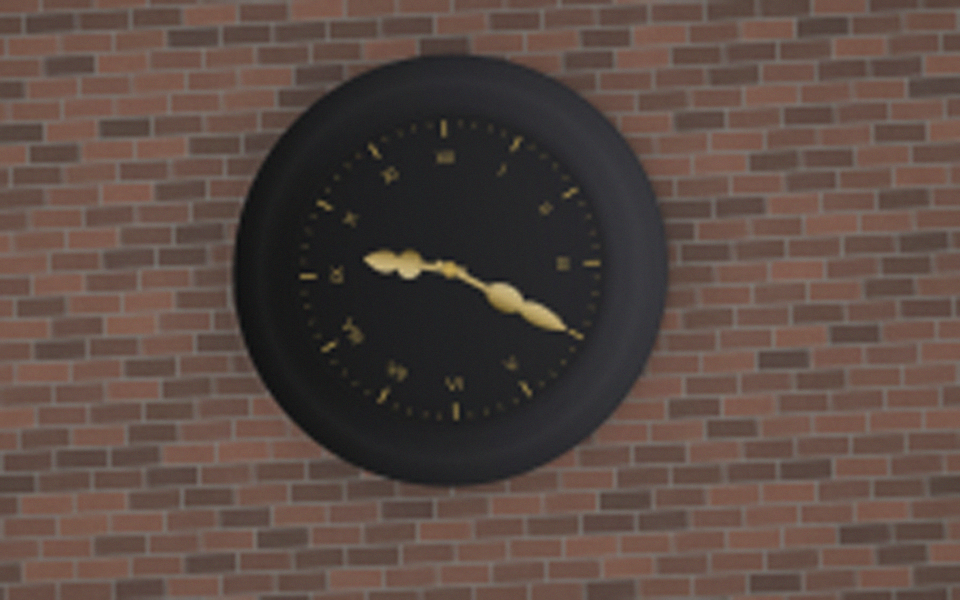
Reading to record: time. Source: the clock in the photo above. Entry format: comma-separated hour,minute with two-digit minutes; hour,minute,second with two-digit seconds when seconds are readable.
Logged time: 9,20
